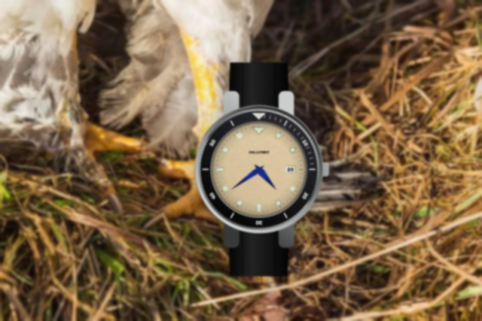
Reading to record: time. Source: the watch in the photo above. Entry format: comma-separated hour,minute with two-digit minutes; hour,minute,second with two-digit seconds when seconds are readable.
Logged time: 4,39
